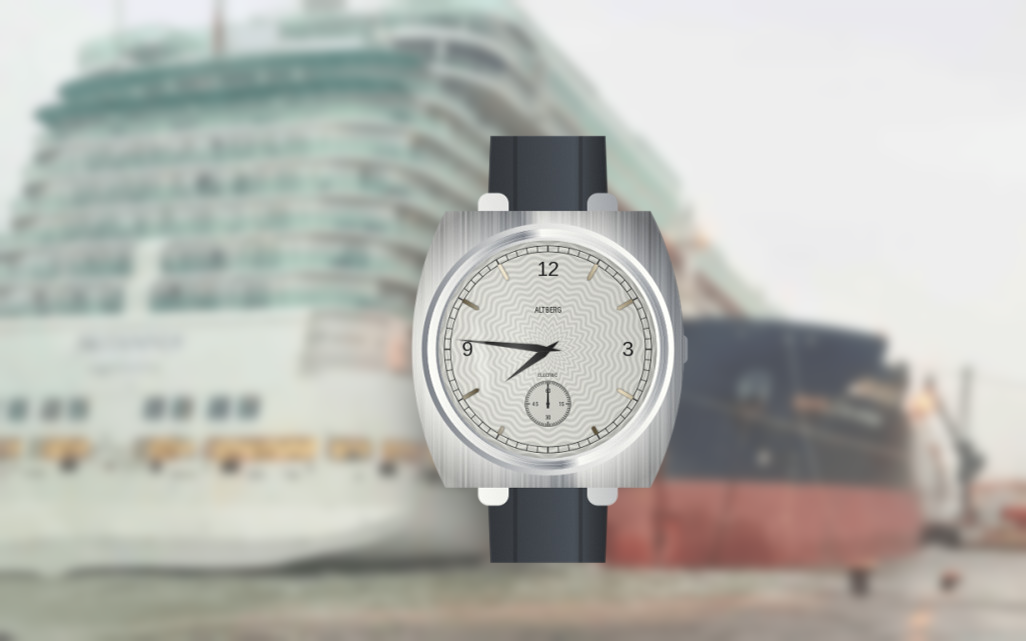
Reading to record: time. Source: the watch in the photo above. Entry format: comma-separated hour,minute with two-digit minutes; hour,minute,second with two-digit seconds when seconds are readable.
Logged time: 7,46
